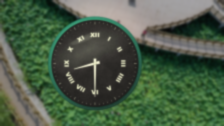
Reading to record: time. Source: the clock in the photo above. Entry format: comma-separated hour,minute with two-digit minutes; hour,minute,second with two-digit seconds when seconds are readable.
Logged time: 8,30
